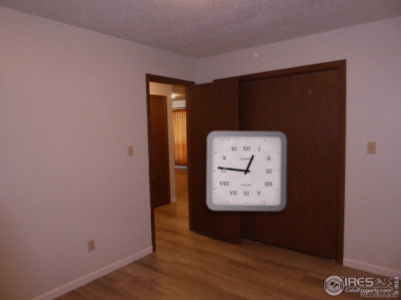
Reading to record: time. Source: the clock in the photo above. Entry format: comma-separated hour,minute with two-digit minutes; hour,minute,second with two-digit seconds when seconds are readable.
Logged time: 12,46
